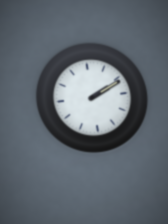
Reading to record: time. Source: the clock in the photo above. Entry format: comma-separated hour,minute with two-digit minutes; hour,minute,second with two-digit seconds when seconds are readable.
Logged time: 2,11
